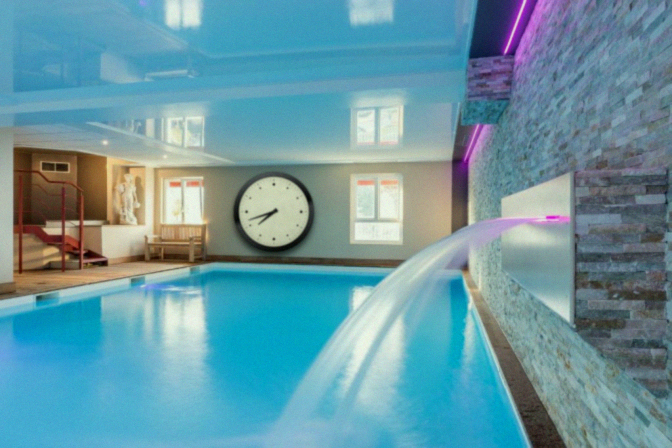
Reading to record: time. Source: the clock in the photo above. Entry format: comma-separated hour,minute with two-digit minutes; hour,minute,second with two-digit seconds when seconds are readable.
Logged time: 7,42
